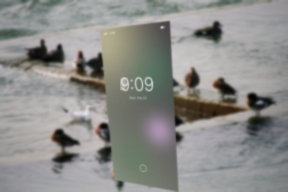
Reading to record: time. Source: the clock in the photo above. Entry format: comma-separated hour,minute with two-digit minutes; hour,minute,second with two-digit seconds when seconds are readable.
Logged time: 9,09
